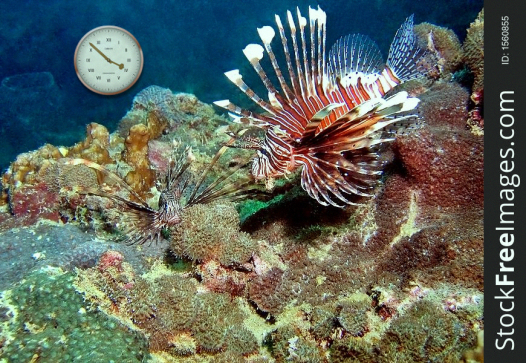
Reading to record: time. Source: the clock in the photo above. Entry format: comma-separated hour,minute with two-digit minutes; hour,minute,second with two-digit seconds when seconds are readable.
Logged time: 3,52
